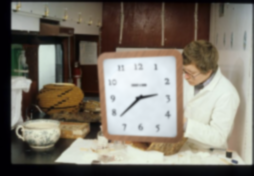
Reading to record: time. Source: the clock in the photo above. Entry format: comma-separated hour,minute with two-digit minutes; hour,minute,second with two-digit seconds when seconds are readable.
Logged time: 2,38
